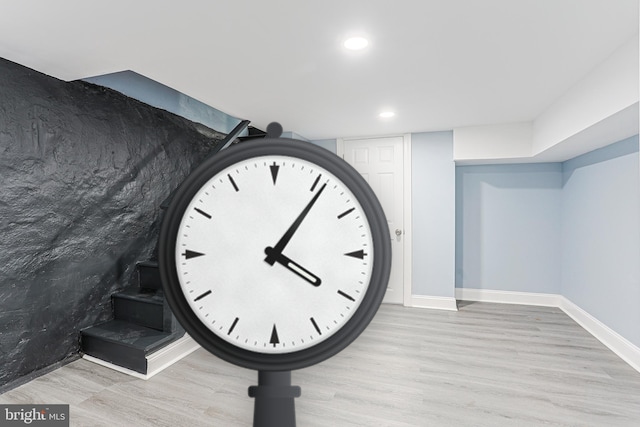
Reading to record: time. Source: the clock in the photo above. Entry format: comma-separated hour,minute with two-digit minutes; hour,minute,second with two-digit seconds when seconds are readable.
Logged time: 4,06
